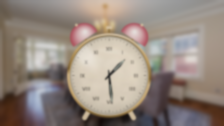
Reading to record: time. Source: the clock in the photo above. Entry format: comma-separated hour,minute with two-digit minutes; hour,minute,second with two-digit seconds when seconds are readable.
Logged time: 1,29
